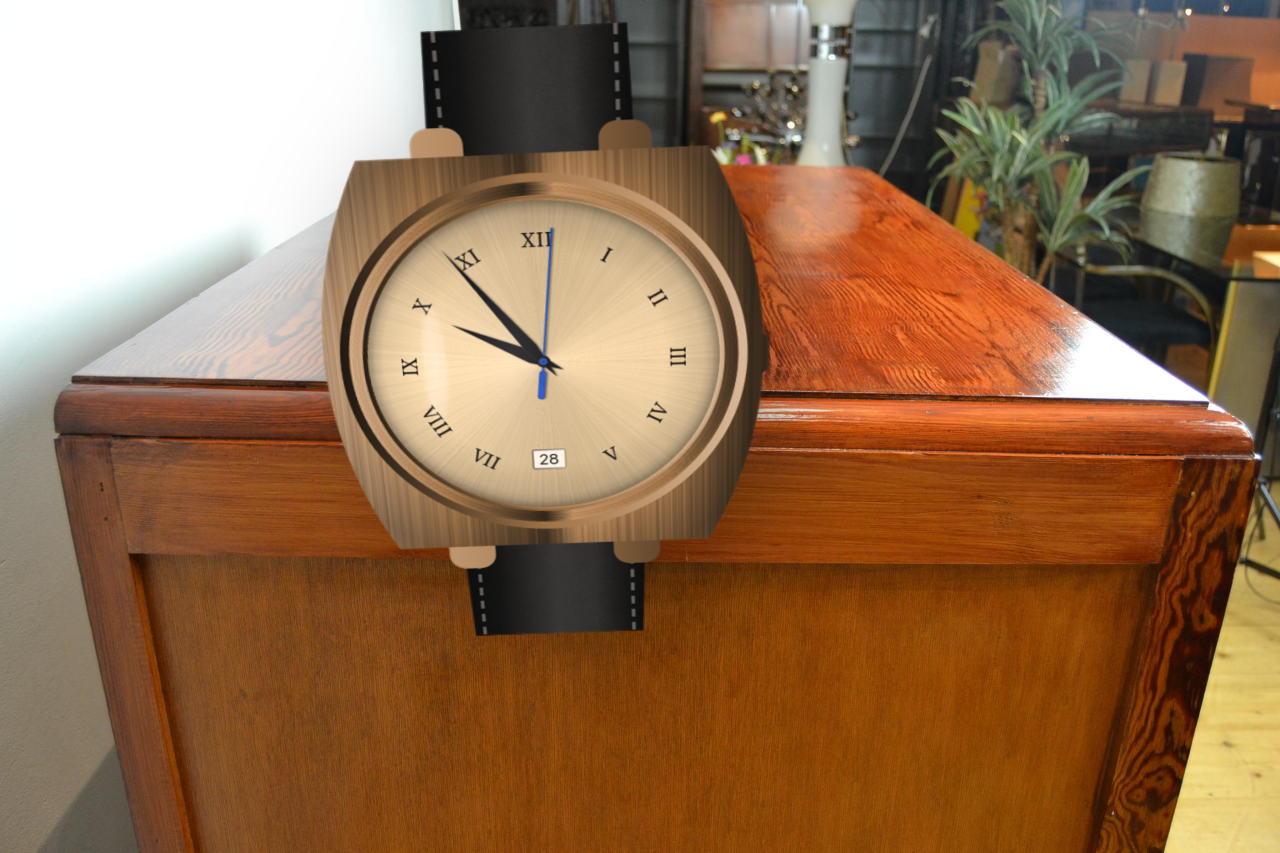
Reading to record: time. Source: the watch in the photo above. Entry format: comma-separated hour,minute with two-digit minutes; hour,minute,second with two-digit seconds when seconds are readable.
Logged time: 9,54,01
